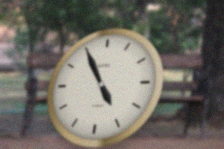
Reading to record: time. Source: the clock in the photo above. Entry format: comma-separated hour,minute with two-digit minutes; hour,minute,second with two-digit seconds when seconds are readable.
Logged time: 4,55
